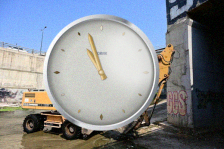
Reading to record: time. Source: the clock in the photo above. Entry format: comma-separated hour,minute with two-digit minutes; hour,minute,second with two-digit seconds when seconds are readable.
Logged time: 10,57
